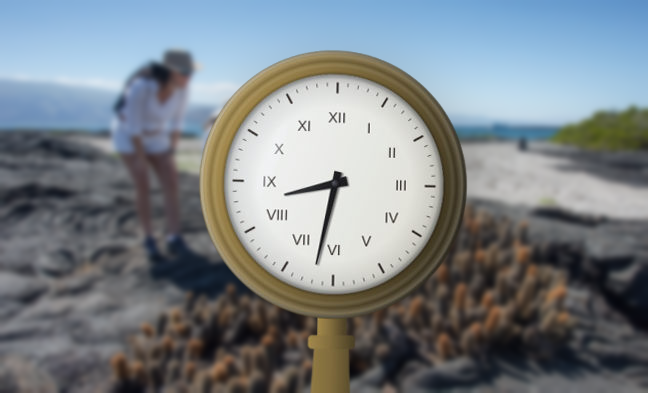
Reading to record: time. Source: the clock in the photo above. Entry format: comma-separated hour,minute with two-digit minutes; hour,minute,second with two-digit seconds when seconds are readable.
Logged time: 8,32
